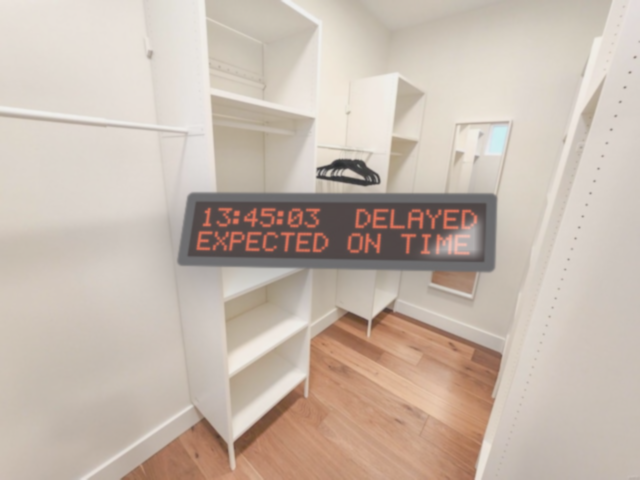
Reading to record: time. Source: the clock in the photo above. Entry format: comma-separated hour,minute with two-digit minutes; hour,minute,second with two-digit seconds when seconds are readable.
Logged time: 13,45,03
